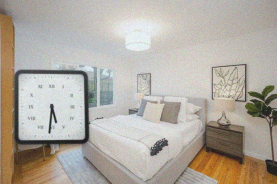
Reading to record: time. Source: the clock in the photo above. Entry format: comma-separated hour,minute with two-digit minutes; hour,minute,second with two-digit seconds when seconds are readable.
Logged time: 5,31
